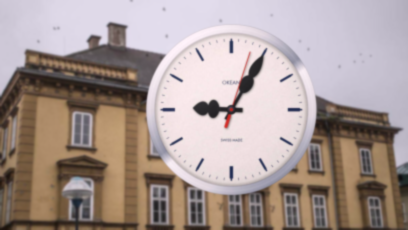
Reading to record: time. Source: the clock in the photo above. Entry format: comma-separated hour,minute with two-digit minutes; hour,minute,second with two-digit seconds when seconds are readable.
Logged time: 9,05,03
